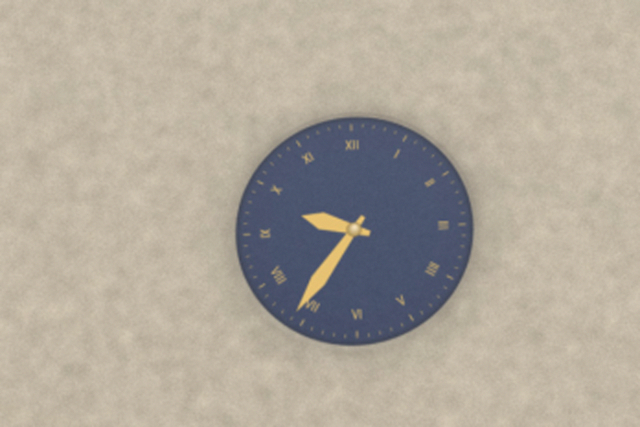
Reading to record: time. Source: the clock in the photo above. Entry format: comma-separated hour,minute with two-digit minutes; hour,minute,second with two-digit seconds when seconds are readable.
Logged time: 9,36
